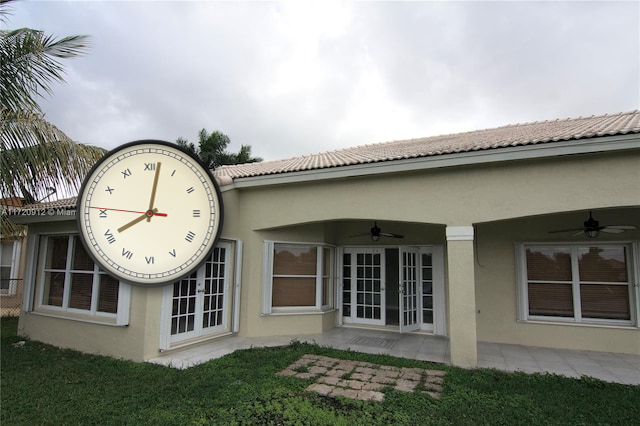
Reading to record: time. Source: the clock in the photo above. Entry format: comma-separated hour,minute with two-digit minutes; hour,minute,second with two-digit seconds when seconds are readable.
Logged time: 8,01,46
